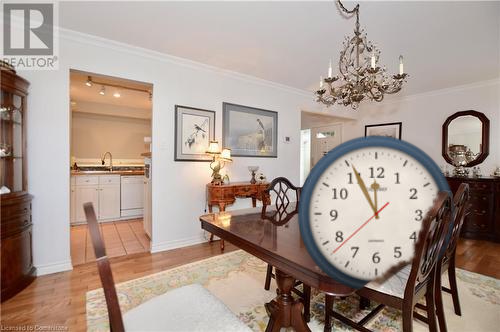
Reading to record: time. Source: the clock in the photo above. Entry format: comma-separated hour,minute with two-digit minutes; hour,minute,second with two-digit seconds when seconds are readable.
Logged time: 11,55,38
